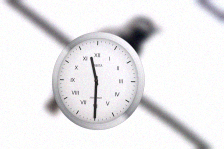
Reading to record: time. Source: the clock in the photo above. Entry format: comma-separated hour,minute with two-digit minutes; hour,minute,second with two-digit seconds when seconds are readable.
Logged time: 11,30
